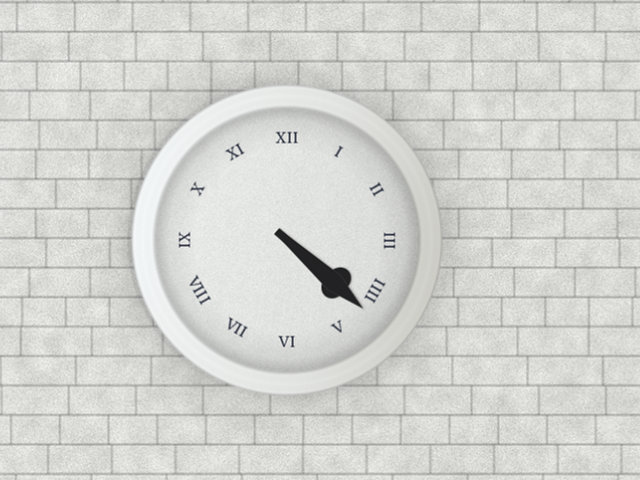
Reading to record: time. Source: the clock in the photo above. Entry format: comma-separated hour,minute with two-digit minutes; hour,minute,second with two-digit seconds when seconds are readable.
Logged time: 4,22
